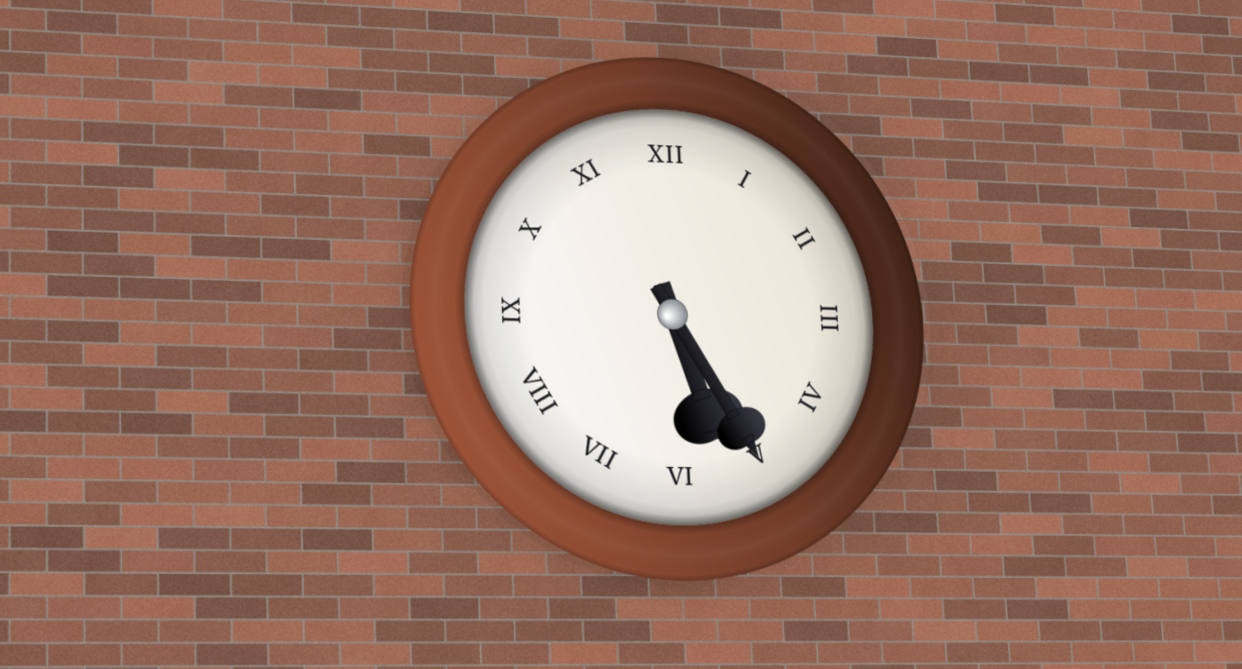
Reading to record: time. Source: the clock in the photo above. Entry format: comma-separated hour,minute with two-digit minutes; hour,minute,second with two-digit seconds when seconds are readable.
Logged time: 5,25
